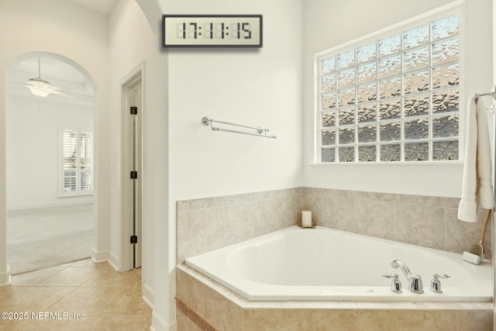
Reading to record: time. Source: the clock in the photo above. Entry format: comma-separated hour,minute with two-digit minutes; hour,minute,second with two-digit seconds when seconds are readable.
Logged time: 17,11,15
